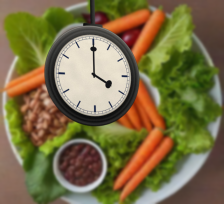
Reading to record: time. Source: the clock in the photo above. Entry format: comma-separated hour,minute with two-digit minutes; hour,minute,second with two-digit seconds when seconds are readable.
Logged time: 4,00
